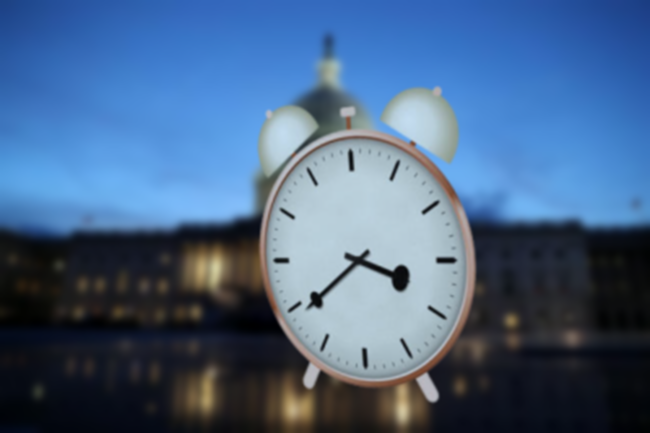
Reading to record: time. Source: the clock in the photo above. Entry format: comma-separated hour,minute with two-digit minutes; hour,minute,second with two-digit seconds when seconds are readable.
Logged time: 3,39
